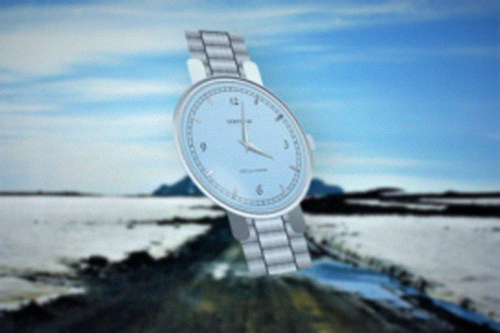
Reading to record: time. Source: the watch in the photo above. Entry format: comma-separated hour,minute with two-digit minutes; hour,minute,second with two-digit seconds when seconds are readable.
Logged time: 4,02
